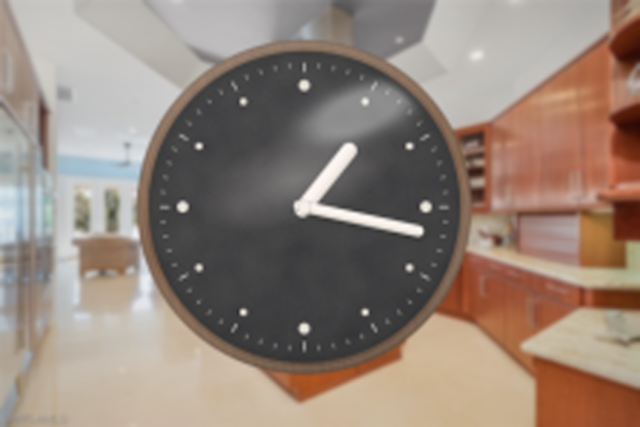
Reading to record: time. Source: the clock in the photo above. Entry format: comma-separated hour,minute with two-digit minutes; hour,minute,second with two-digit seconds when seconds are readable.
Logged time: 1,17
